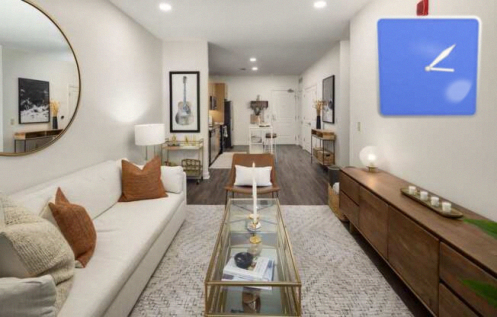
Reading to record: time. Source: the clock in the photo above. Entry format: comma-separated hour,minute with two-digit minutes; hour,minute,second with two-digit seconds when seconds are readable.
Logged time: 3,08
